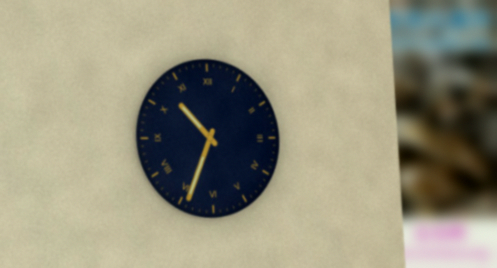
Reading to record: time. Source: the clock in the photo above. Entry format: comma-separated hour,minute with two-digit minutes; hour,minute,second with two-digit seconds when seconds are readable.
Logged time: 10,34
